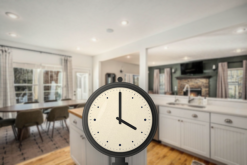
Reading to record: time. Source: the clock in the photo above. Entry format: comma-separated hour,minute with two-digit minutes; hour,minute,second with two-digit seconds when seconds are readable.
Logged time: 4,00
